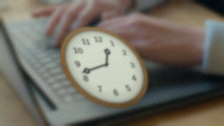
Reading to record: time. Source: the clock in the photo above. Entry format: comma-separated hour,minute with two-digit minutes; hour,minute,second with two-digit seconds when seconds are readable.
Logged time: 12,42
